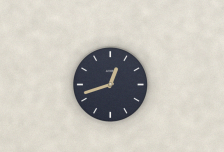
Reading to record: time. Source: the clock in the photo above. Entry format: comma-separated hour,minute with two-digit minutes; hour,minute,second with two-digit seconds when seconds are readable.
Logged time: 12,42
